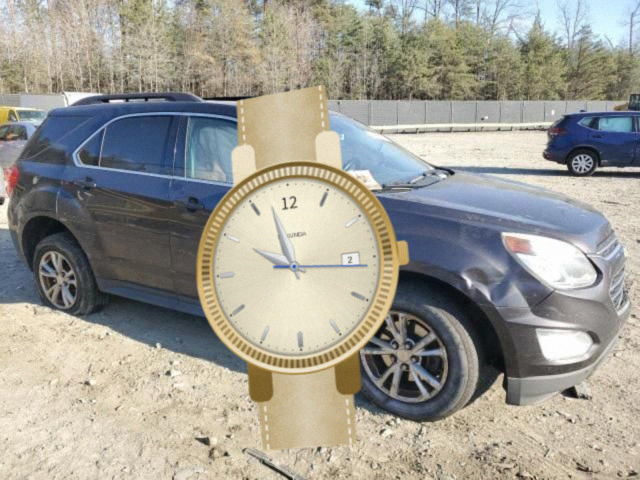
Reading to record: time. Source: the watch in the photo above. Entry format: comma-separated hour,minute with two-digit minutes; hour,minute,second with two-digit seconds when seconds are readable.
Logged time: 9,57,16
